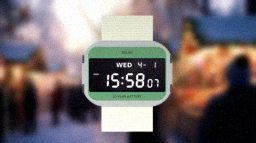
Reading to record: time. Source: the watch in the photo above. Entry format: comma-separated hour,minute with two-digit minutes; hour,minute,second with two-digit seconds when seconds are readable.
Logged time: 15,58,07
